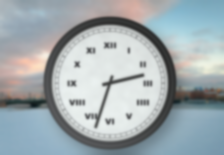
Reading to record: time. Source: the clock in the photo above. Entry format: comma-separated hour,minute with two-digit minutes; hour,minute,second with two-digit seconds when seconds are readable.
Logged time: 2,33
